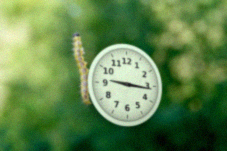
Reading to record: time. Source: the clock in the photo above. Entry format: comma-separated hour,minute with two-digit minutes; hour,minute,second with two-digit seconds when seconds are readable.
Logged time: 9,16
